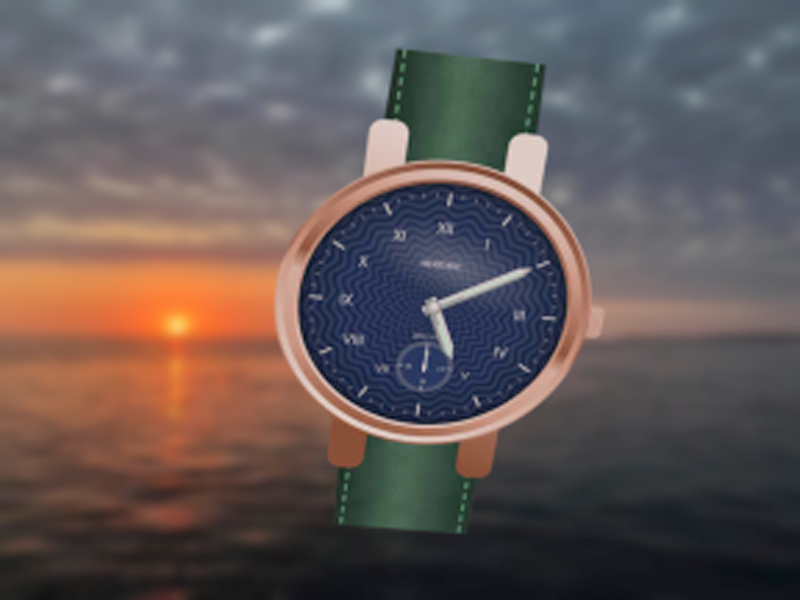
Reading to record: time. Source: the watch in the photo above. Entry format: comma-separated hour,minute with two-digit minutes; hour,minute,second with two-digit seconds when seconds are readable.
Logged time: 5,10
